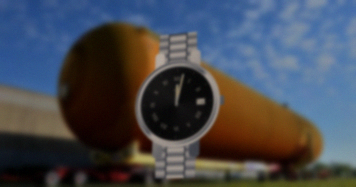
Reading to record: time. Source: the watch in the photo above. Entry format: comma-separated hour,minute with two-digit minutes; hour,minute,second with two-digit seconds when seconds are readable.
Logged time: 12,02
